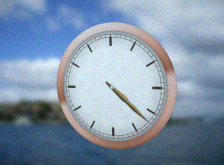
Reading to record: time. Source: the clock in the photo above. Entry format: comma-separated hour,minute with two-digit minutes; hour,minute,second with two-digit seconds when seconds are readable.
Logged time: 4,22
